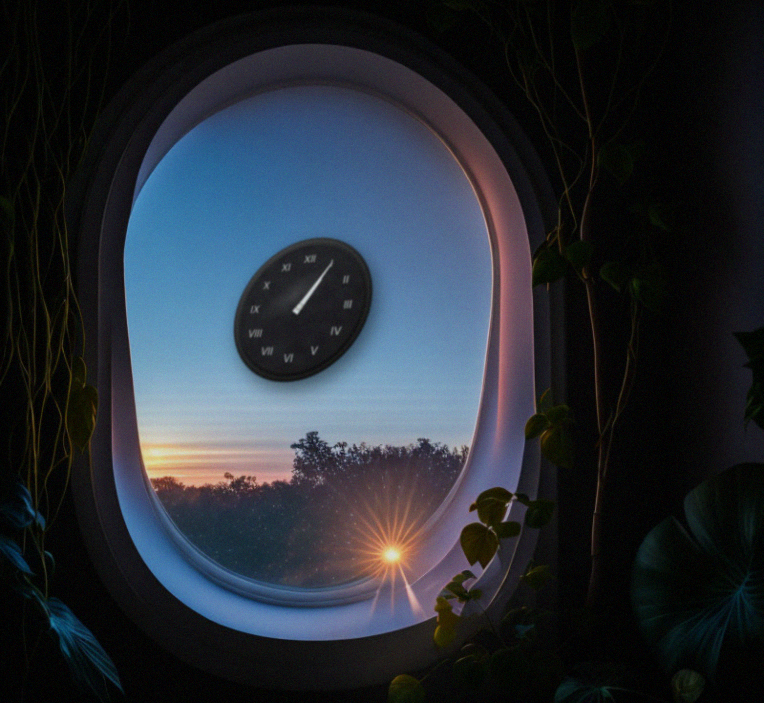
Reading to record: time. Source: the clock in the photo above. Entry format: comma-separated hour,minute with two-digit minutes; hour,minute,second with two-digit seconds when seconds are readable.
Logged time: 1,05
